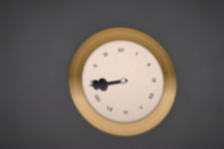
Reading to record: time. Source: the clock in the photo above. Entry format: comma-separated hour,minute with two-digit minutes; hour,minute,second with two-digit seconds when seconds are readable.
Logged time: 8,44
